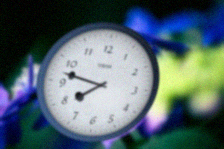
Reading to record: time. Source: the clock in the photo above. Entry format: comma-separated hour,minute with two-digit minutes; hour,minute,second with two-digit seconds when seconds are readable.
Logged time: 7,47
